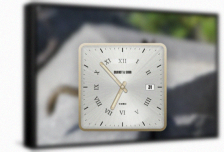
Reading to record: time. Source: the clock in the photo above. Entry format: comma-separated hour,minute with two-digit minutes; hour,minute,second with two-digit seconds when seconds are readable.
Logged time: 6,53
